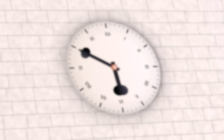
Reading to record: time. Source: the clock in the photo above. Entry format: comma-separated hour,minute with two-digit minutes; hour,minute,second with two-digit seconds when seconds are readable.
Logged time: 5,50
